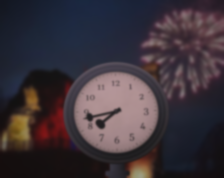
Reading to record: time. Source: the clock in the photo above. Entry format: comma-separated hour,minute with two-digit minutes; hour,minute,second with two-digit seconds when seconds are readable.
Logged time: 7,43
